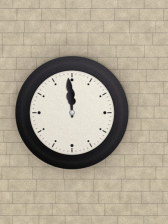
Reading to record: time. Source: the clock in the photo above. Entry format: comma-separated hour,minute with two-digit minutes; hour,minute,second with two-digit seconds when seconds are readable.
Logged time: 11,59
